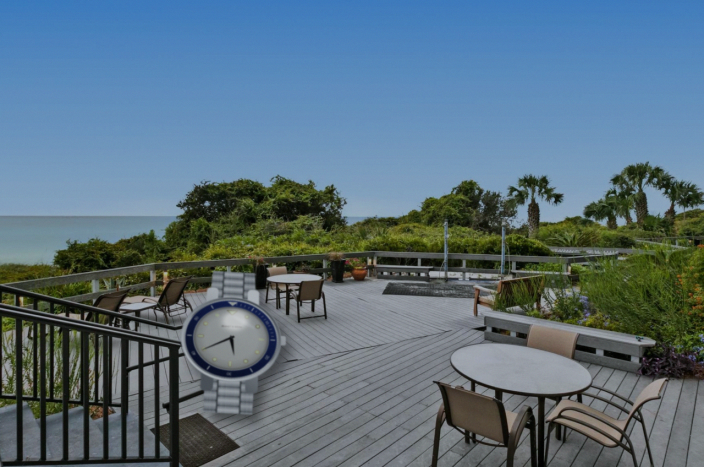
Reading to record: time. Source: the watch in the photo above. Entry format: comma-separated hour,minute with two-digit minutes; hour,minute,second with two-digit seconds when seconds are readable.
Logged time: 5,40
